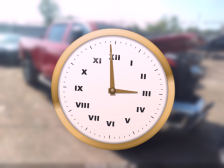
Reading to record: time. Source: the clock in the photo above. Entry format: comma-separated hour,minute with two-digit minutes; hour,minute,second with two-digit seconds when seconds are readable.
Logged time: 2,59
